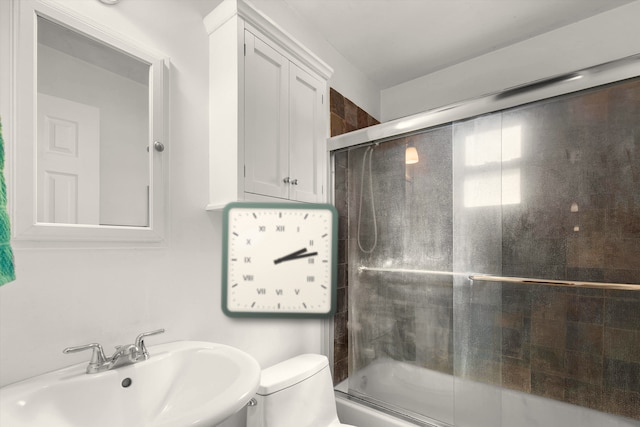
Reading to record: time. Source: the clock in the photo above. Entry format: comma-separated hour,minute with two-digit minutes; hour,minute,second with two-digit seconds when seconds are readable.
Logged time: 2,13
